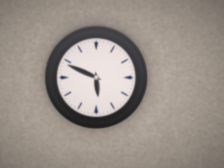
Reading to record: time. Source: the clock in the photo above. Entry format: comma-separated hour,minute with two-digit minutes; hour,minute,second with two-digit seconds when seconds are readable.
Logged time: 5,49
